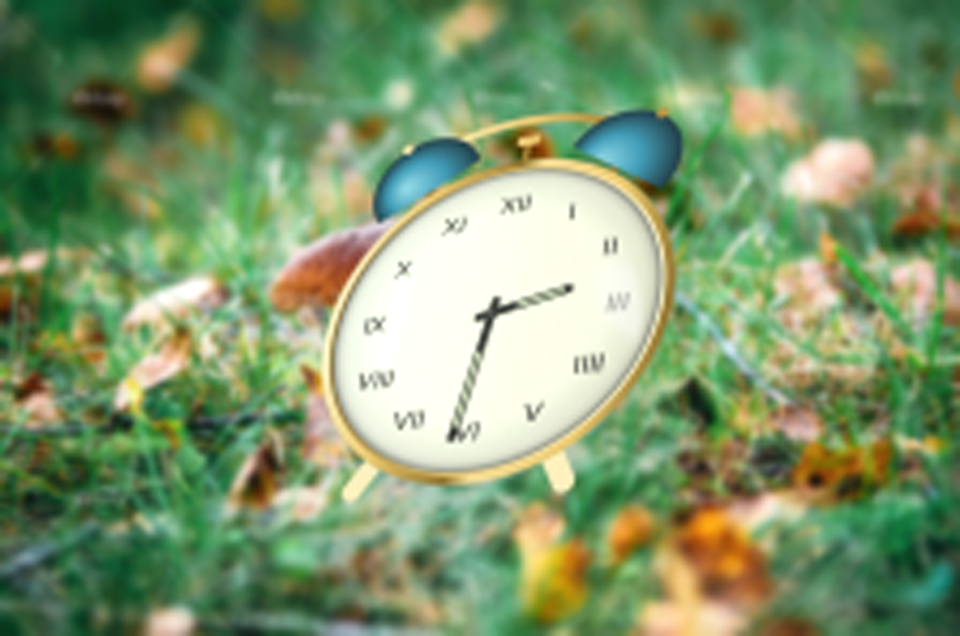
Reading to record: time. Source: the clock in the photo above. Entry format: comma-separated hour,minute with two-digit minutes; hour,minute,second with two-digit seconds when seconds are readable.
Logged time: 2,31
